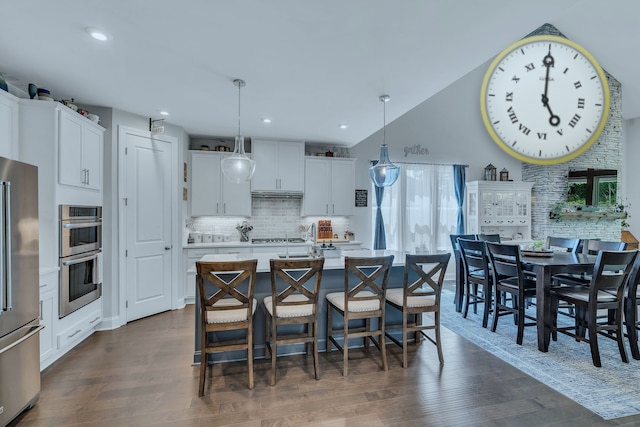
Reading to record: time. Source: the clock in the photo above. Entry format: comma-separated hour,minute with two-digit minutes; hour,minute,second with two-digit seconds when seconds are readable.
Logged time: 5,00
